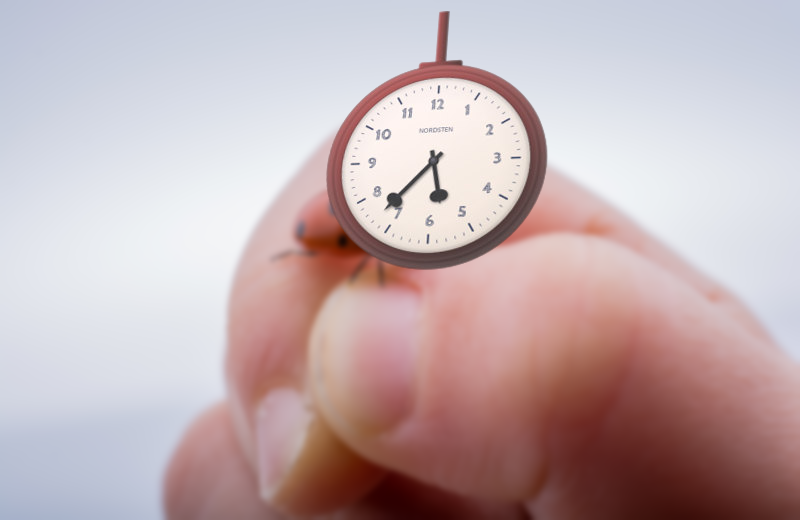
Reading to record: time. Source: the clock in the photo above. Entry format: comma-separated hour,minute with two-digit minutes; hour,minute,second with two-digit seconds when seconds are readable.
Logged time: 5,37
